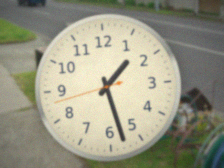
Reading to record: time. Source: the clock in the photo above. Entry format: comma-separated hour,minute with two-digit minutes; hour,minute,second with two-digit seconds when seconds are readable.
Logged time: 1,27,43
